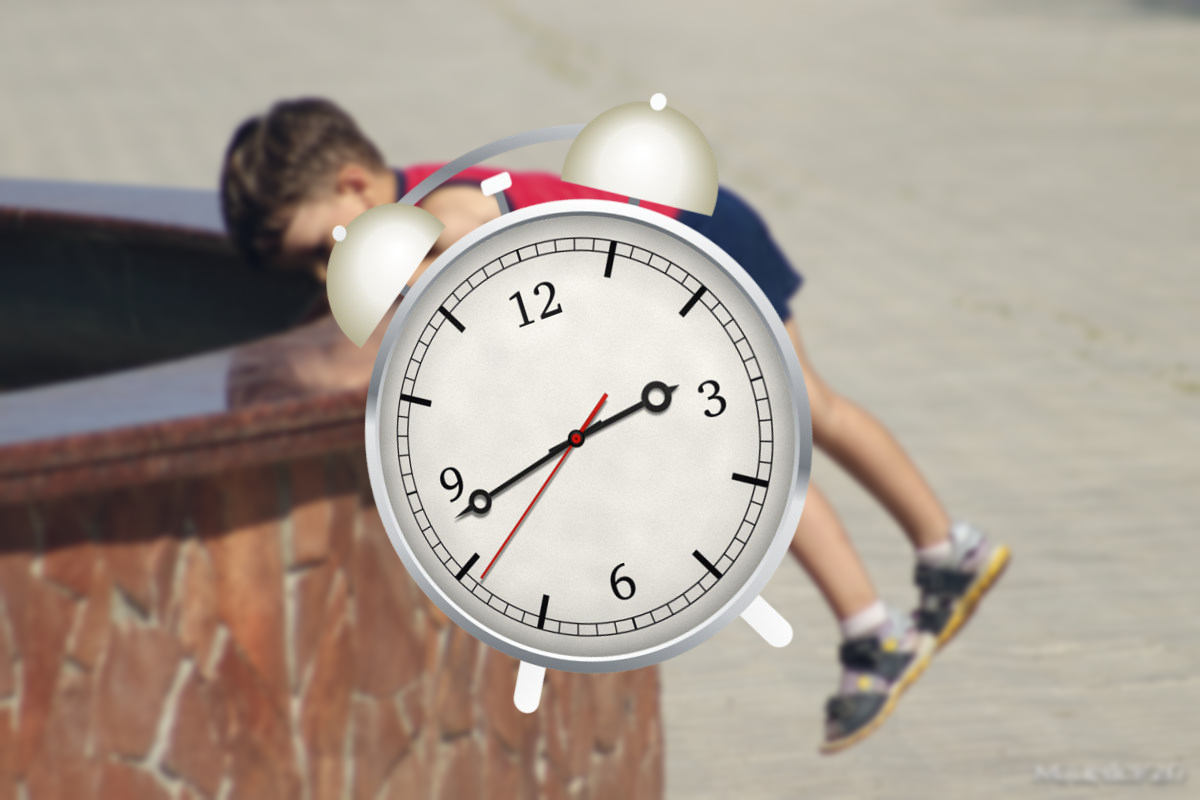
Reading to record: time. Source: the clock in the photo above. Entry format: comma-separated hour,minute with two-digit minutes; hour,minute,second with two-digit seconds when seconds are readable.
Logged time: 2,42,39
